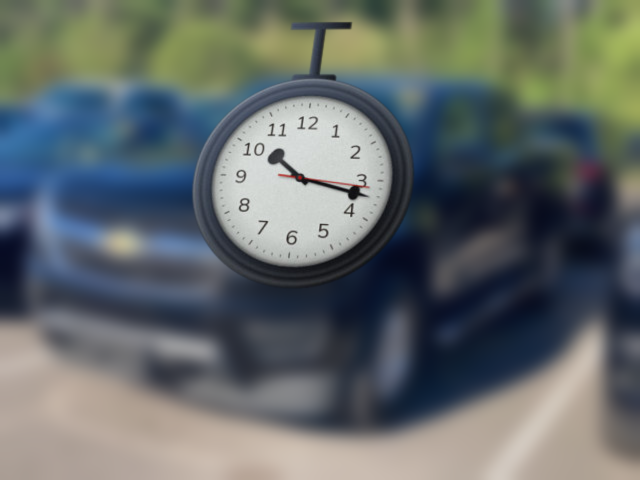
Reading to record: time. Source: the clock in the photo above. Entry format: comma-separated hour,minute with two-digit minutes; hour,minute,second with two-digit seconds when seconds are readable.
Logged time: 10,17,16
